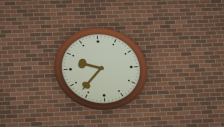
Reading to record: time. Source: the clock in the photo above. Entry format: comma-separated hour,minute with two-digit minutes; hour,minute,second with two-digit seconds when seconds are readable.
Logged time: 9,37
